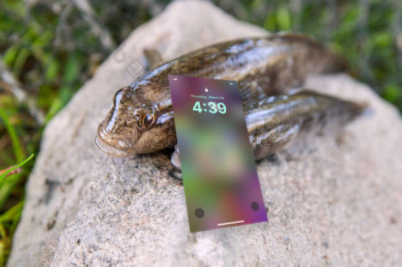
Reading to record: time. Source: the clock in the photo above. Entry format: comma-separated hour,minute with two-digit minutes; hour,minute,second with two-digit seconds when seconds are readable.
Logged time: 4,39
